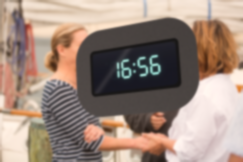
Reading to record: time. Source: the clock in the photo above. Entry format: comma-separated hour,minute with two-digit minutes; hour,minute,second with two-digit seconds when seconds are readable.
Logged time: 16,56
